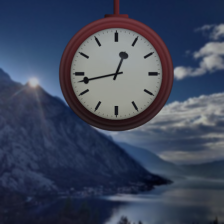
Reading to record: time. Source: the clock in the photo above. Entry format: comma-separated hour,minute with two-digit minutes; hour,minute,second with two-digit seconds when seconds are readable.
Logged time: 12,43
